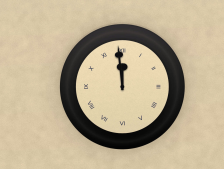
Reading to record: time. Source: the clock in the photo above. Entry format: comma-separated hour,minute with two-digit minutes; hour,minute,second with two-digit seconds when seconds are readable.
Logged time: 11,59
